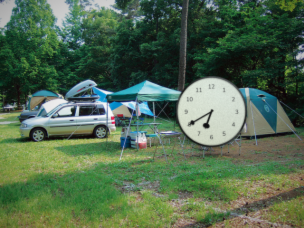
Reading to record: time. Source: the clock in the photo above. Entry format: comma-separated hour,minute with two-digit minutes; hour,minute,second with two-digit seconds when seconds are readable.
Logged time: 6,40
